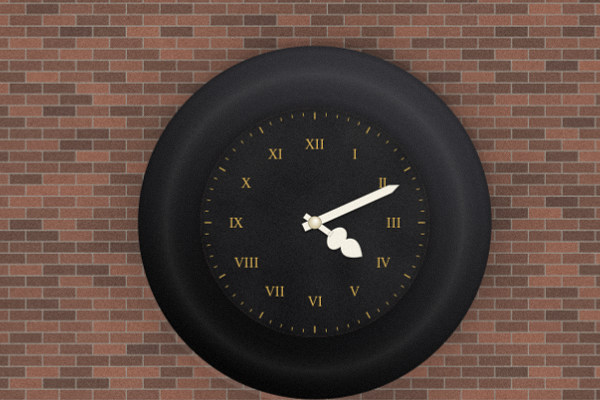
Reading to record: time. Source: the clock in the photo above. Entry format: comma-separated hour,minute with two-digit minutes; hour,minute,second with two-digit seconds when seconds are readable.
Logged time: 4,11
